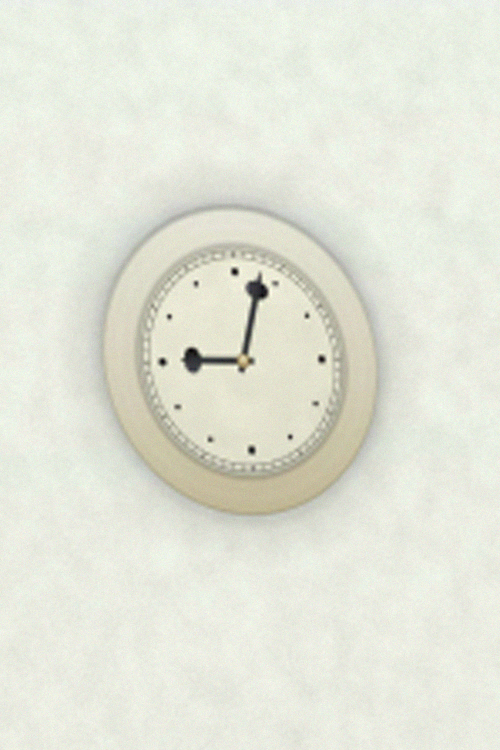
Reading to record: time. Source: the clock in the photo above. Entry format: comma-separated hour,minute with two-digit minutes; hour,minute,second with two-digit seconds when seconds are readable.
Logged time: 9,03
